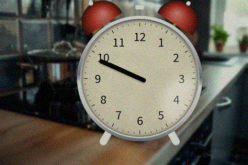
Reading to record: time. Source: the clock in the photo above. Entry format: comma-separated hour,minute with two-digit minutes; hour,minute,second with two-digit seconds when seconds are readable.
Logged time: 9,49
